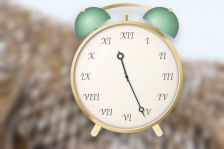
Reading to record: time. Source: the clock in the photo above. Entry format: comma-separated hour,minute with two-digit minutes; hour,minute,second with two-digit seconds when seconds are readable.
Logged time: 11,26
